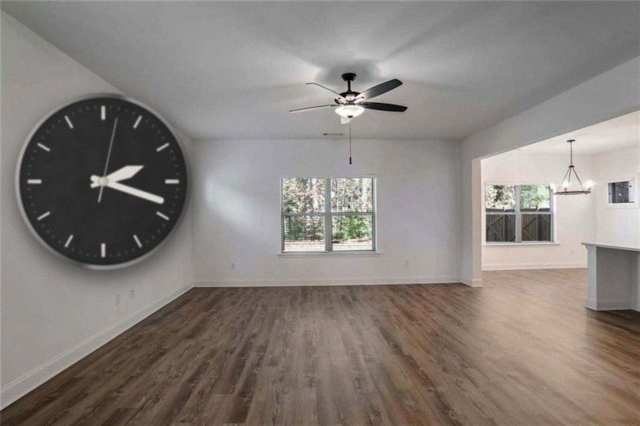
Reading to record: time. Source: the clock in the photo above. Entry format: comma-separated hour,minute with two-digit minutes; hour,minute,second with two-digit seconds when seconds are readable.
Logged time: 2,18,02
